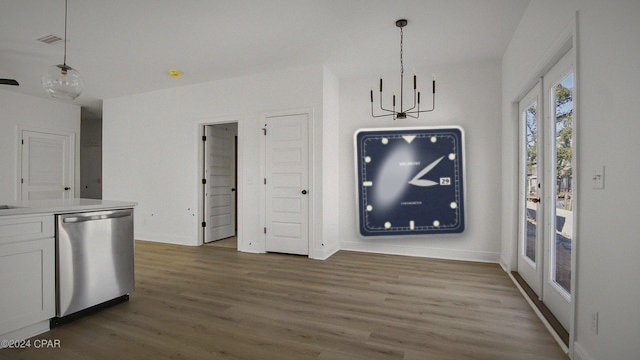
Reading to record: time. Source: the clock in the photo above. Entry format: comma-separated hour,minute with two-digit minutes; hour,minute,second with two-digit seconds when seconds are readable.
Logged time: 3,09
